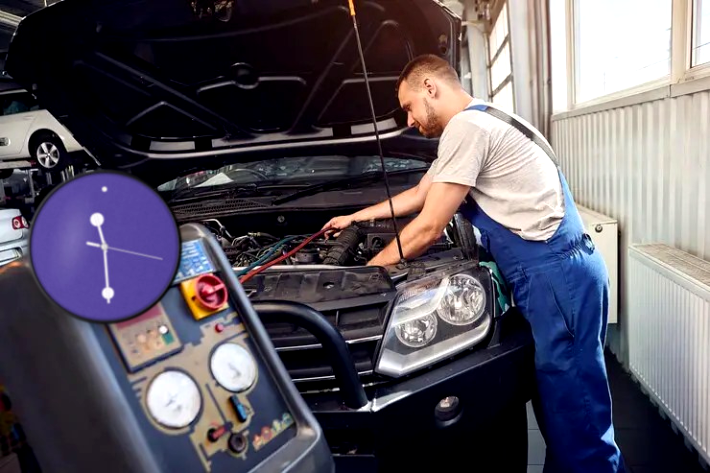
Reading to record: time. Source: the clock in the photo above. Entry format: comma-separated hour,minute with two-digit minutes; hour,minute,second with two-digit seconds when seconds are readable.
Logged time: 11,29,17
